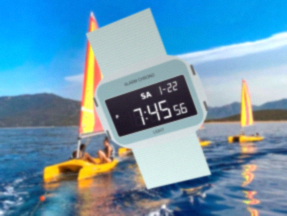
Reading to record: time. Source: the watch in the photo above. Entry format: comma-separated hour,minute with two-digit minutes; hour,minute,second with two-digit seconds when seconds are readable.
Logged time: 7,45
